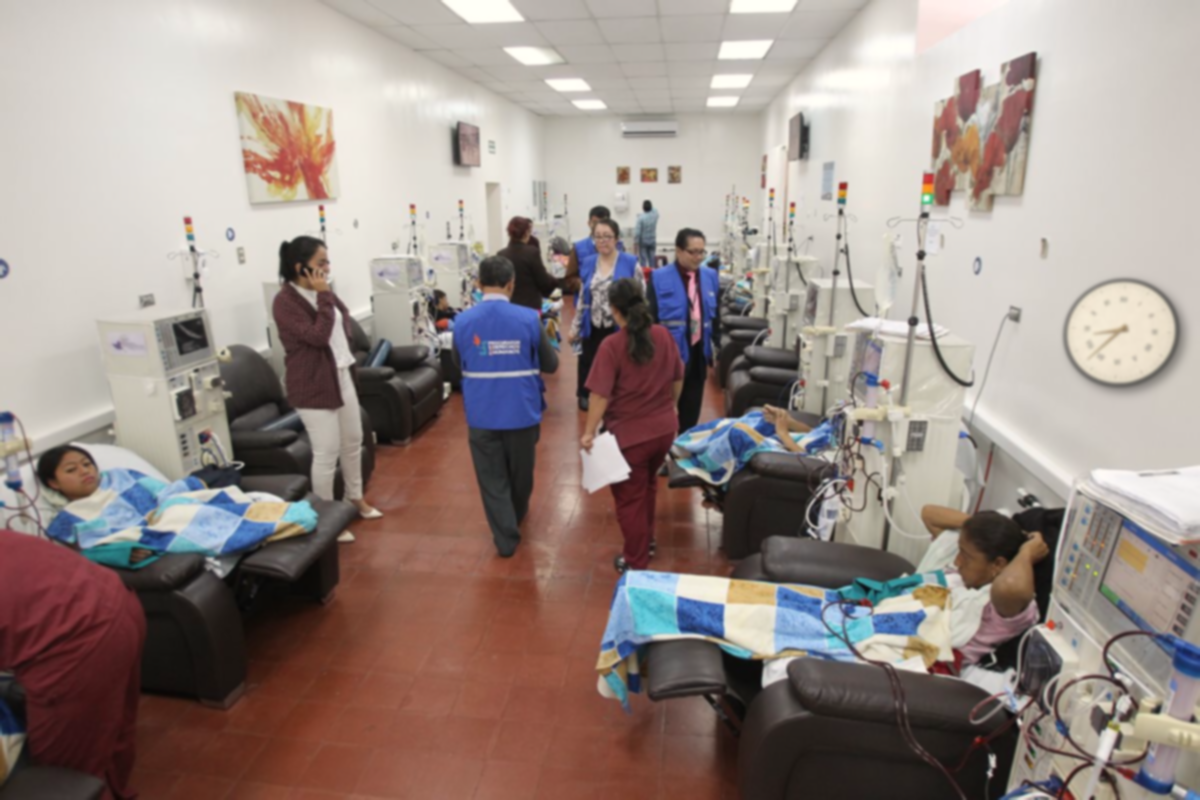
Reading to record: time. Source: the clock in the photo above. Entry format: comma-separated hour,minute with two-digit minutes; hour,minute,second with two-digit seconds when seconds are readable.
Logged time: 8,37
